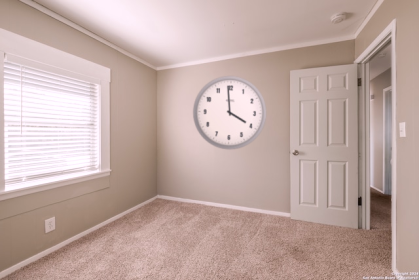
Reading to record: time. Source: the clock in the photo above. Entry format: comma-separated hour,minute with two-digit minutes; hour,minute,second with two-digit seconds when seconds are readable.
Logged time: 3,59
